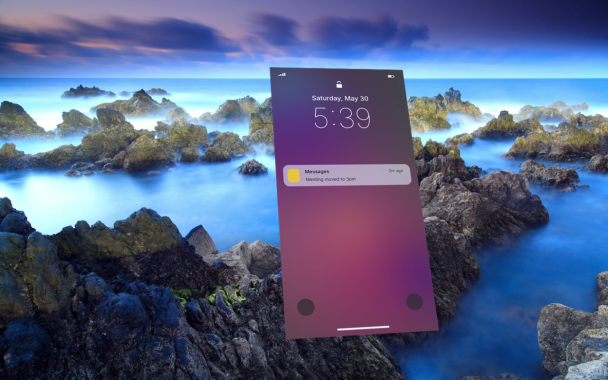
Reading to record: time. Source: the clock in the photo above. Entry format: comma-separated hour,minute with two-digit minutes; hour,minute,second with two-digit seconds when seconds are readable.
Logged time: 5,39
